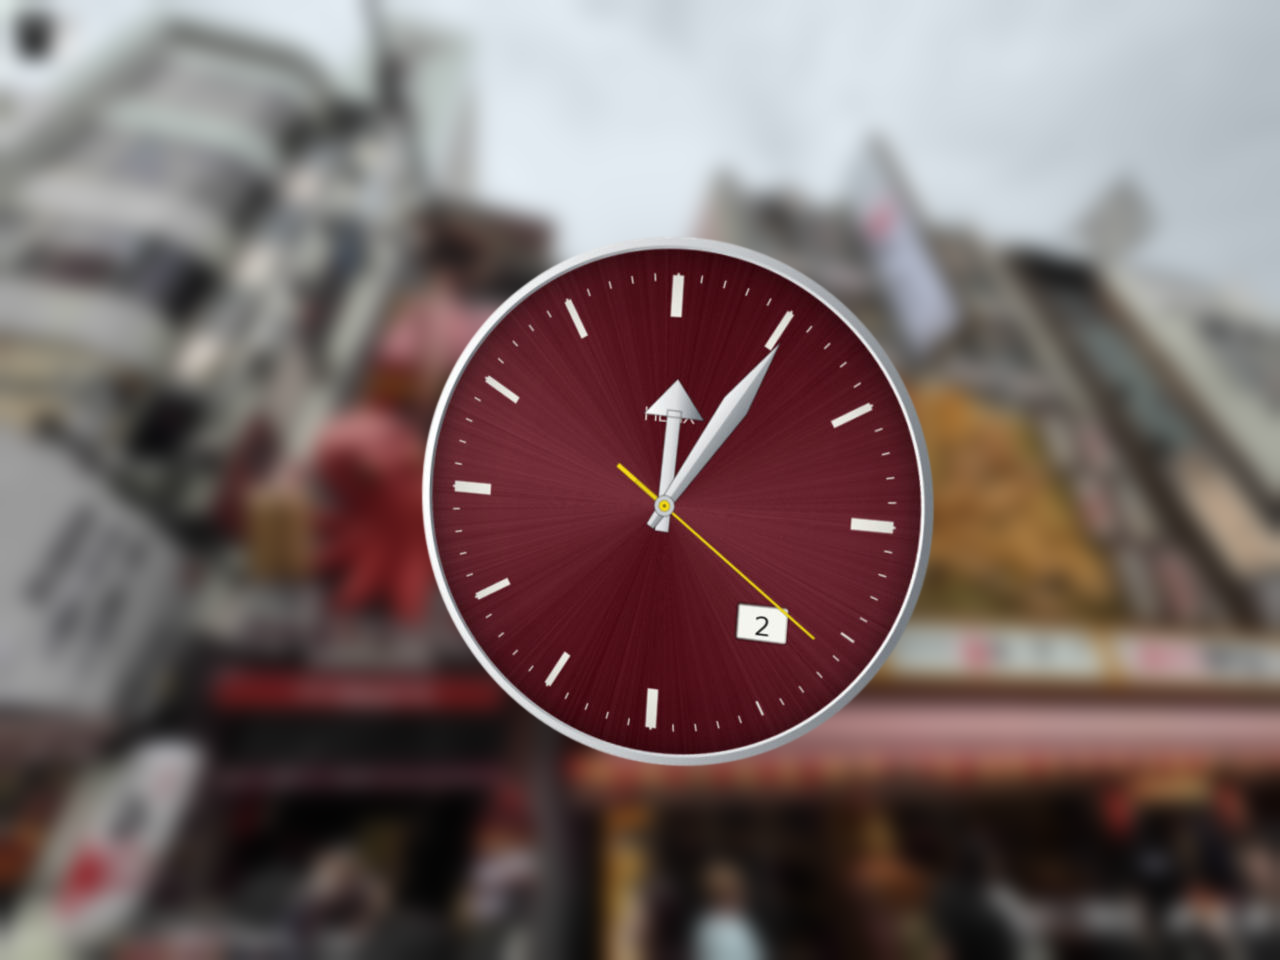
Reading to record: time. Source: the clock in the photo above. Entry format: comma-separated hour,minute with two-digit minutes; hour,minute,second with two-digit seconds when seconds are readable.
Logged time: 12,05,21
